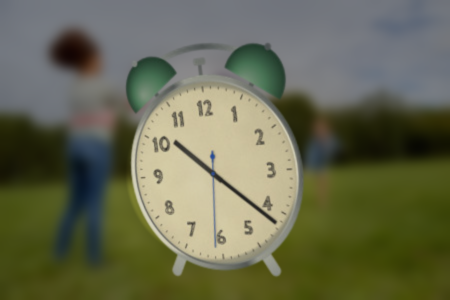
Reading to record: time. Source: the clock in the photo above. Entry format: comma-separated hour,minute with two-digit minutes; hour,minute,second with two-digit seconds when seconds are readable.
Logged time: 10,21,31
